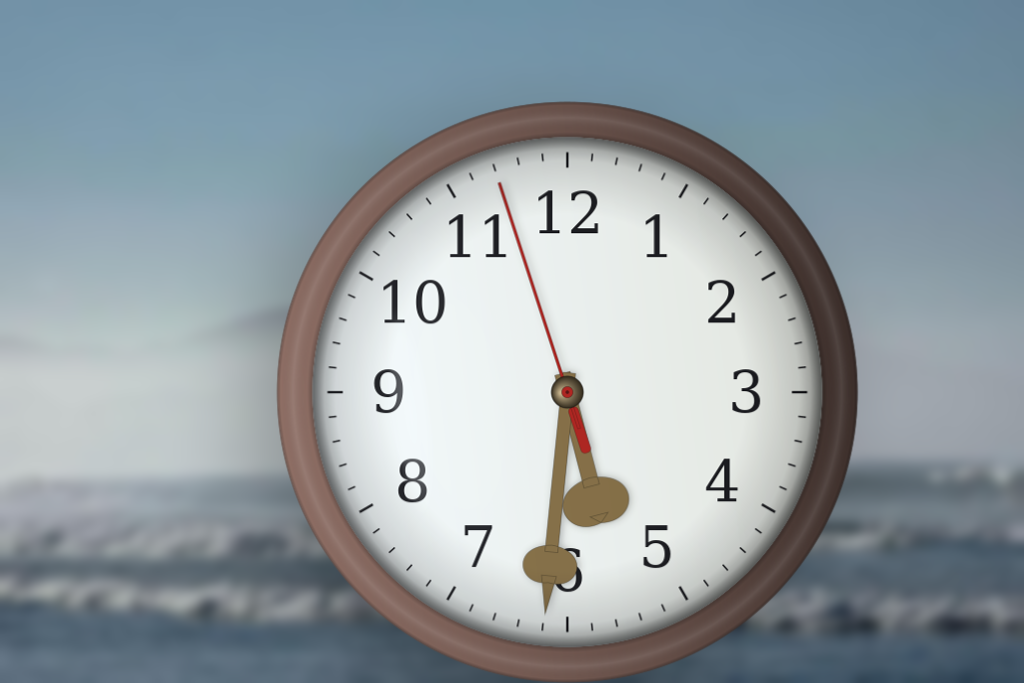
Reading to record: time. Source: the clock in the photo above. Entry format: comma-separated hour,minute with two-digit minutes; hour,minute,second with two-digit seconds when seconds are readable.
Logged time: 5,30,57
